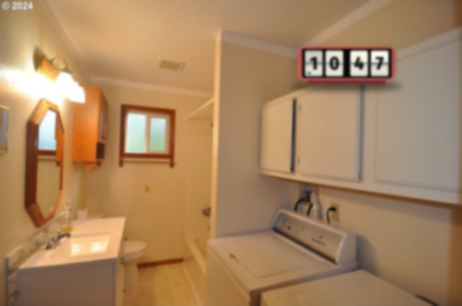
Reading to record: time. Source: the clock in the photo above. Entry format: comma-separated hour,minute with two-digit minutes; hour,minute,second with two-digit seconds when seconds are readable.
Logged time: 10,47
